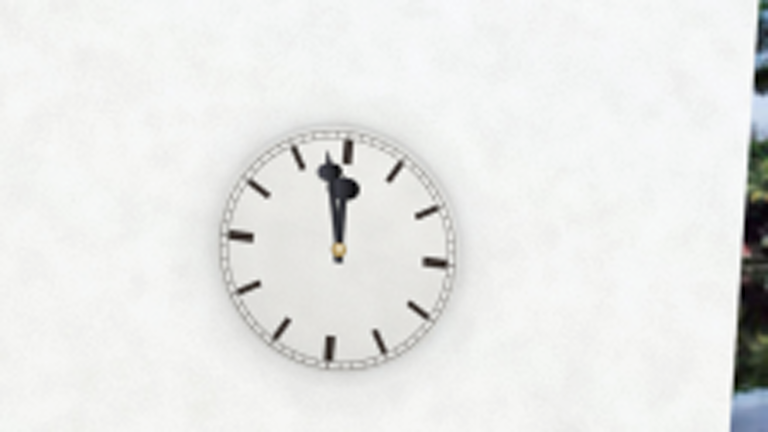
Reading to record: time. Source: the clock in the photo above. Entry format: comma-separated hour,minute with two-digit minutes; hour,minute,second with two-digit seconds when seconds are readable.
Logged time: 11,58
